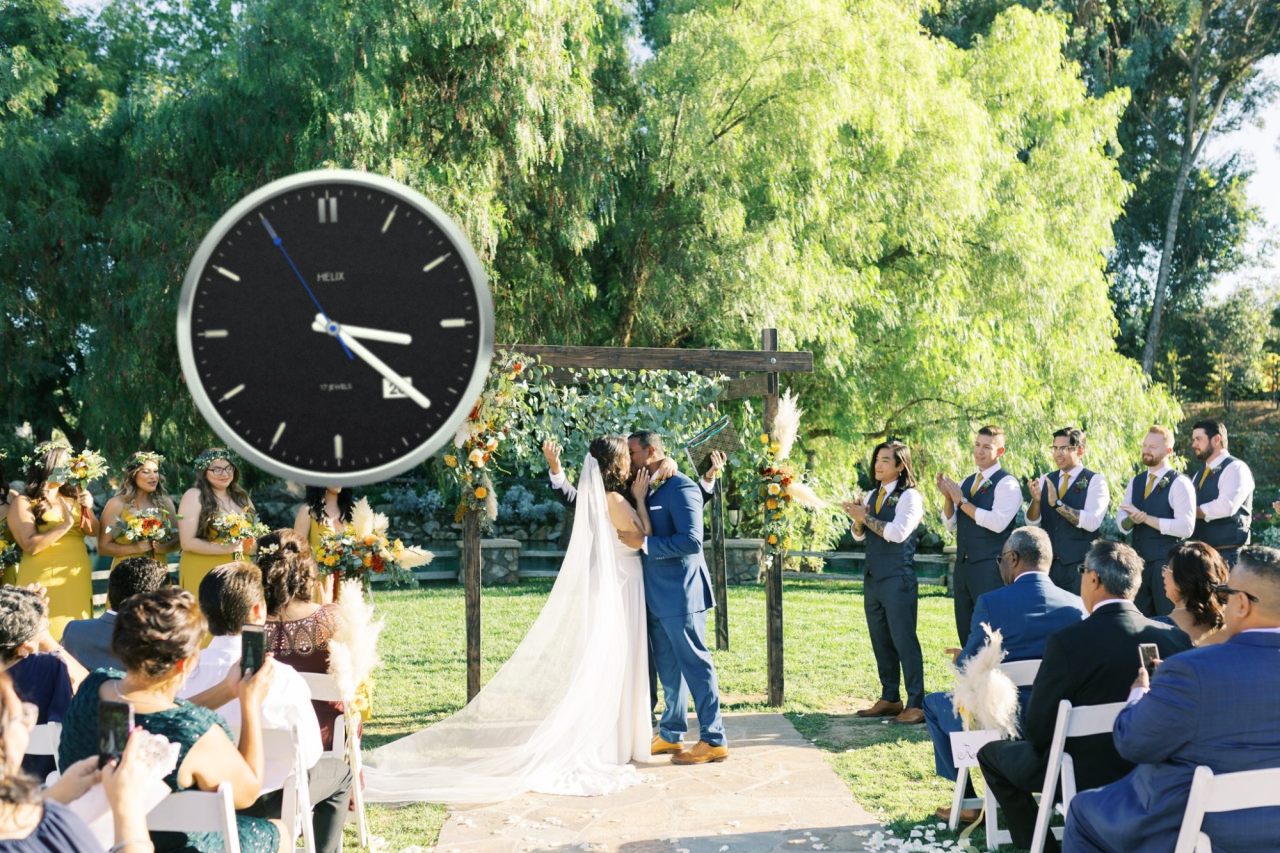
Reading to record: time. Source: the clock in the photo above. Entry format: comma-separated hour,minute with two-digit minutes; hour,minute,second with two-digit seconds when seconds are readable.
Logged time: 3,21,55
